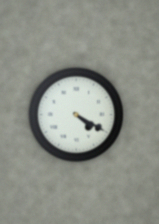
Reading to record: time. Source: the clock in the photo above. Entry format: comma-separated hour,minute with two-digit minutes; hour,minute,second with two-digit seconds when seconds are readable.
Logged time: 4,20
